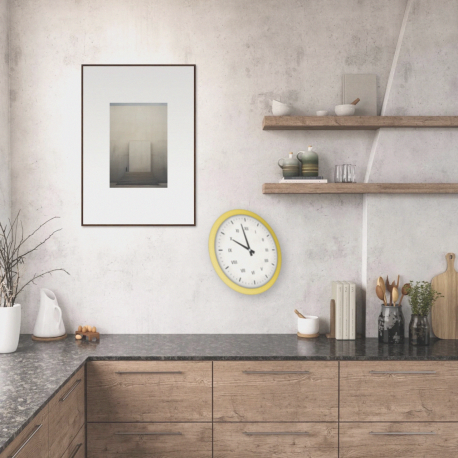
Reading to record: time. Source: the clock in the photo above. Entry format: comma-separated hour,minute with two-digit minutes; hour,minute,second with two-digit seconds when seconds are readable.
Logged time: 9,58
